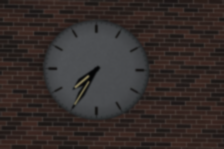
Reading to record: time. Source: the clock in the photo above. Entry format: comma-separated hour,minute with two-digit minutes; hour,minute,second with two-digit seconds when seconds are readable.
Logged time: 7,35
